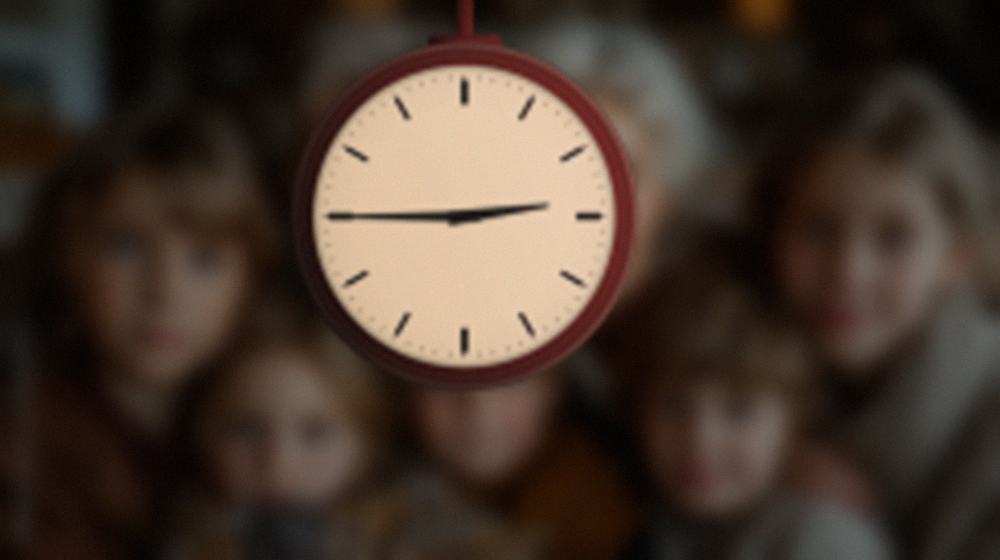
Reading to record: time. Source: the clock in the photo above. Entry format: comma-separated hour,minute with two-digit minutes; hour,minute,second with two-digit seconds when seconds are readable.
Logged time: 2,45
